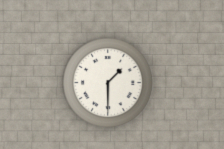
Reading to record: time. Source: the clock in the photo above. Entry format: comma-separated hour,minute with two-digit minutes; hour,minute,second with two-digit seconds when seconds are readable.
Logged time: 1,30
